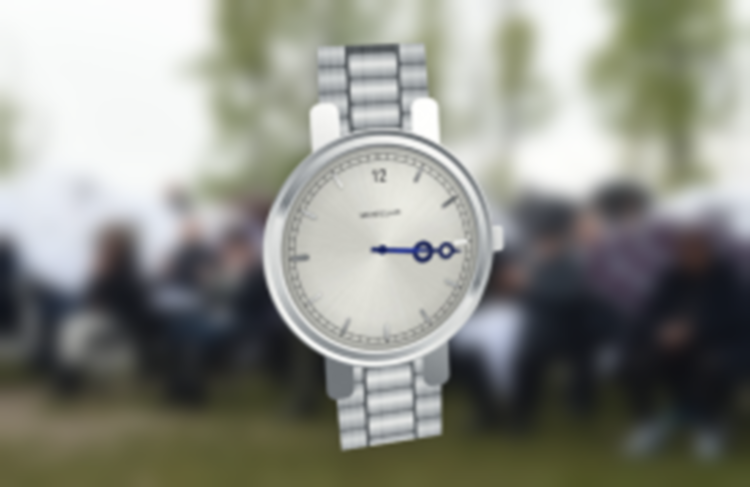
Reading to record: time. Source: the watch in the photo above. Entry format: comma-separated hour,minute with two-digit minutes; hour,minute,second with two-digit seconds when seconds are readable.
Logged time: 3,16
